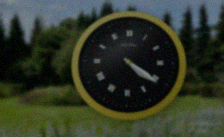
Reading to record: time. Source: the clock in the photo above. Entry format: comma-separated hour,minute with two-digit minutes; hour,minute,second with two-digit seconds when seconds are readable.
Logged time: 4,21
